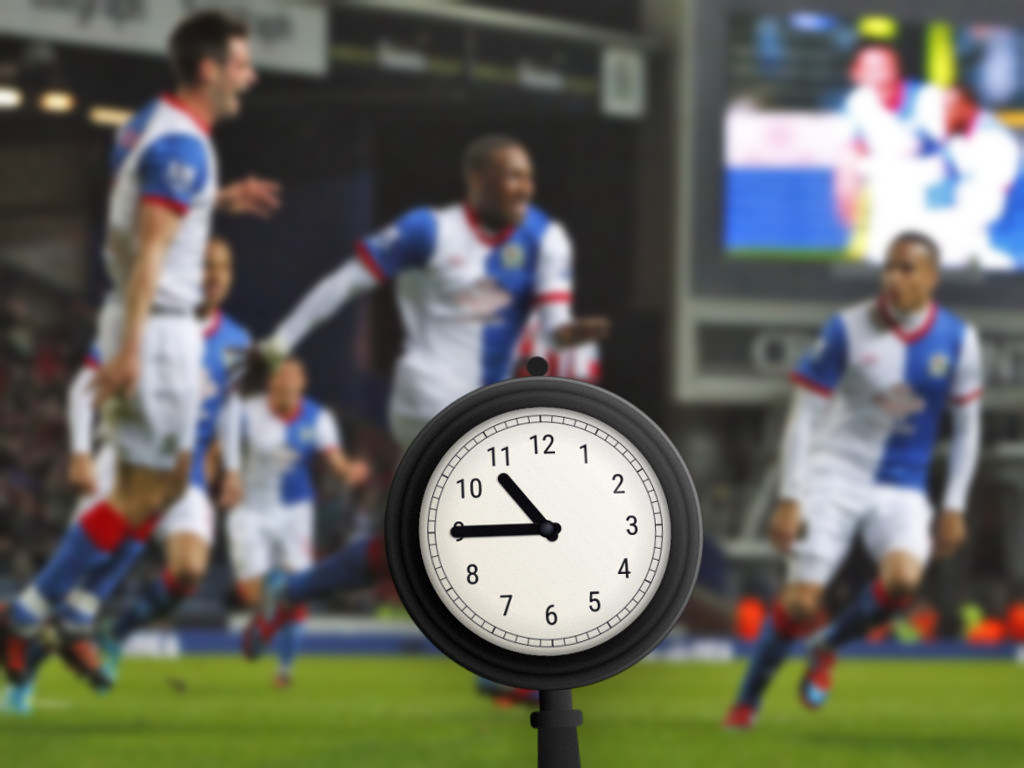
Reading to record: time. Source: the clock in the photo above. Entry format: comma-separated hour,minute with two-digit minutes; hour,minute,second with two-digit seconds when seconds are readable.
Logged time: 10,45
